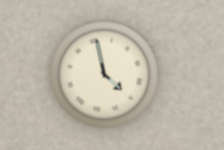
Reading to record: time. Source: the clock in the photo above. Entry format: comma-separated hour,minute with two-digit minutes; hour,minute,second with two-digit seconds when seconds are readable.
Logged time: 5,01
